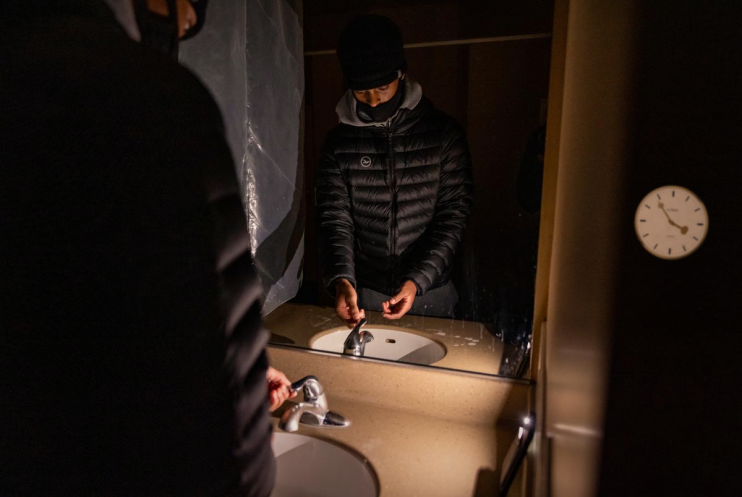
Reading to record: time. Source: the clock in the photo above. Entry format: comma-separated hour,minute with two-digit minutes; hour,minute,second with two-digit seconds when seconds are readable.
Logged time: 3,54
